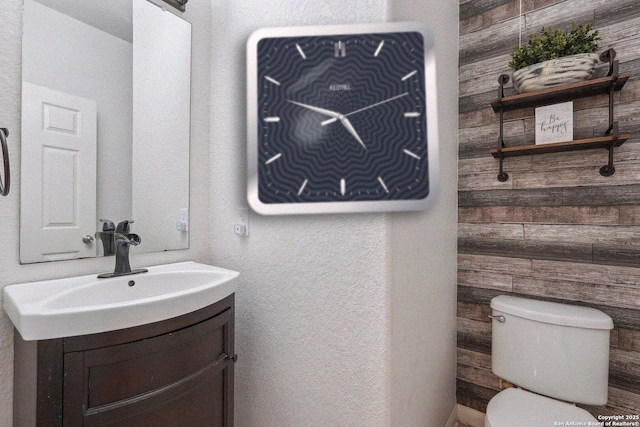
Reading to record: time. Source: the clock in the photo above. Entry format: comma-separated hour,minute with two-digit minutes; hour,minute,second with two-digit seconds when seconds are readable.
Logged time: 4,48,12
